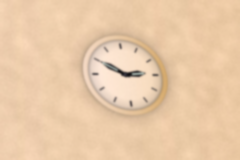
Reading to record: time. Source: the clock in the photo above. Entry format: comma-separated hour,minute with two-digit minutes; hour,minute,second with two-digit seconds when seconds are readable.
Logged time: 2,50
